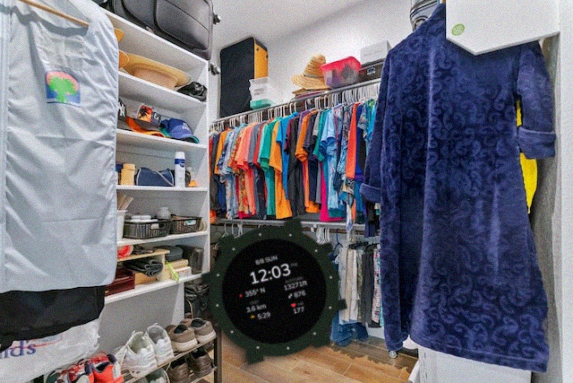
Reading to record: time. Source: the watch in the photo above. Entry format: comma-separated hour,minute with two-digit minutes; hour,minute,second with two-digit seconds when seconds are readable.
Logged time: 12,03
